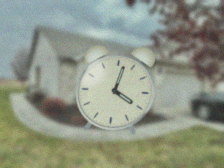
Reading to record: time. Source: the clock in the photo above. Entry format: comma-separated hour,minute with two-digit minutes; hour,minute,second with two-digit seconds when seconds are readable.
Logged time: 4,02
